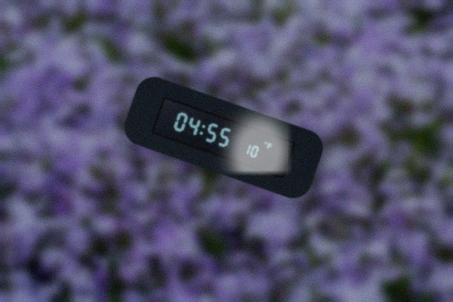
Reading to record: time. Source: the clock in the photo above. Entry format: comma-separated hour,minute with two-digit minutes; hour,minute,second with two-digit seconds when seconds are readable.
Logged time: 4,55
